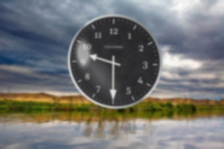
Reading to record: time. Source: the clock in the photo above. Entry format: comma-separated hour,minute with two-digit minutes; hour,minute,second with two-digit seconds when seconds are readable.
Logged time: 9,30
